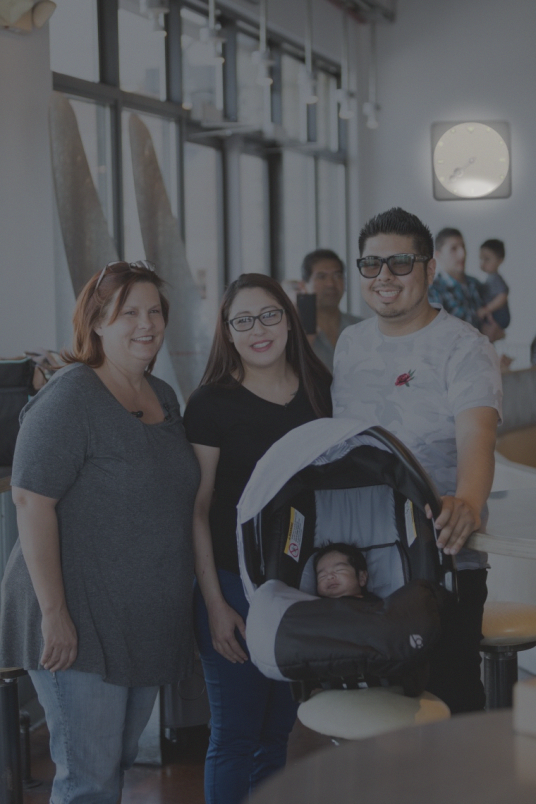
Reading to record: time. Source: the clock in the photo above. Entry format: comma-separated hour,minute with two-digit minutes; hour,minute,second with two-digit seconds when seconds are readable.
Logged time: 7,38
